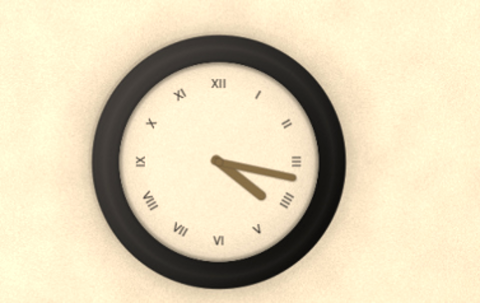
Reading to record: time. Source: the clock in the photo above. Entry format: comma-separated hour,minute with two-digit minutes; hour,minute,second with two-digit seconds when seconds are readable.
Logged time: 4,17
